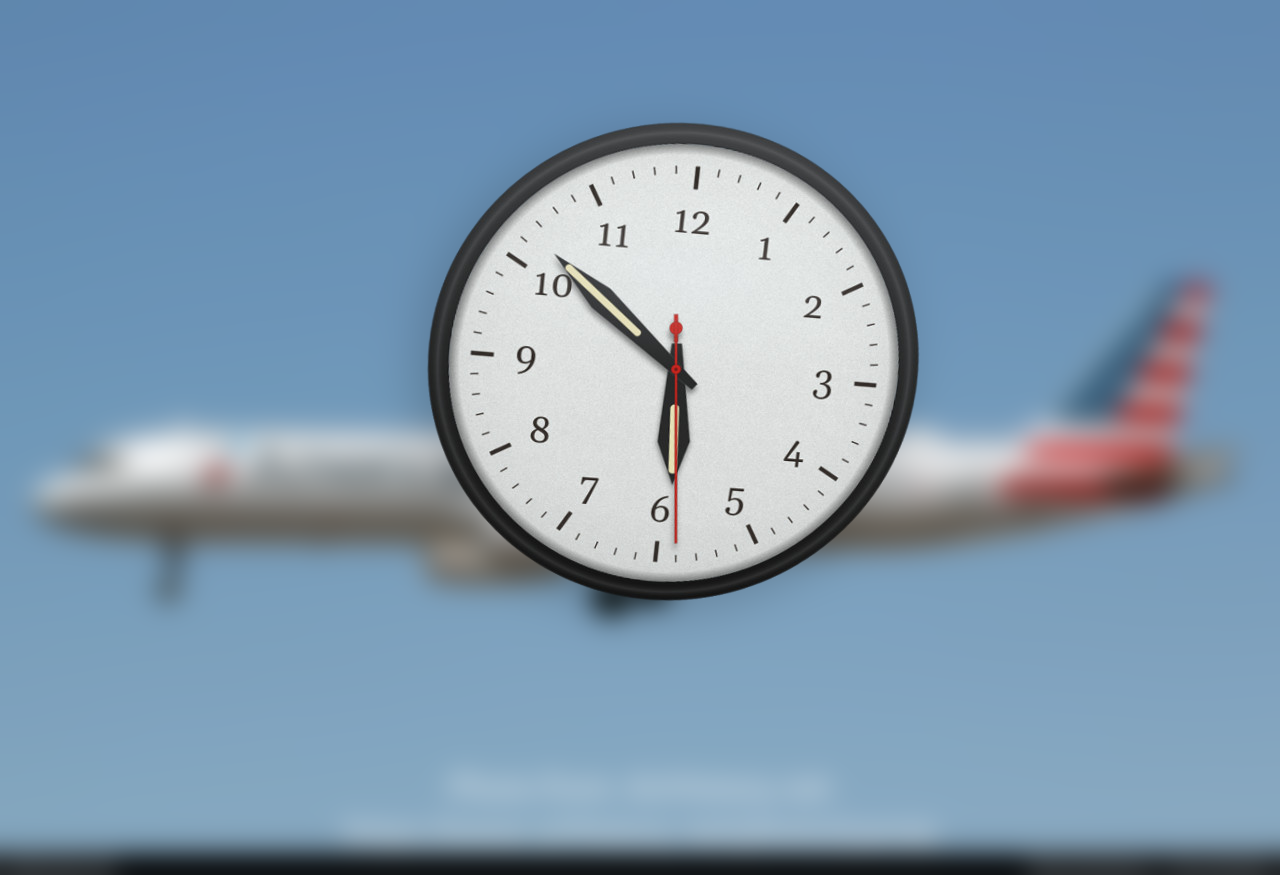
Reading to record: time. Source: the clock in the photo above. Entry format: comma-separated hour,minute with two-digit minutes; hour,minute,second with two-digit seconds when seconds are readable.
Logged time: 5,51,29
